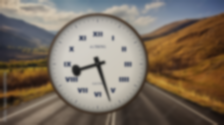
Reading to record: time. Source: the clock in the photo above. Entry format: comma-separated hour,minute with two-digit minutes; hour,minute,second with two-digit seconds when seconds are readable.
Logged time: 8,27
